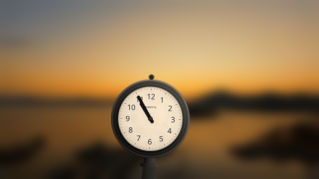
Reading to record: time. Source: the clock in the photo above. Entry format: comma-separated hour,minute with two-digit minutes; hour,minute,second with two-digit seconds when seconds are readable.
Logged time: 10,55
